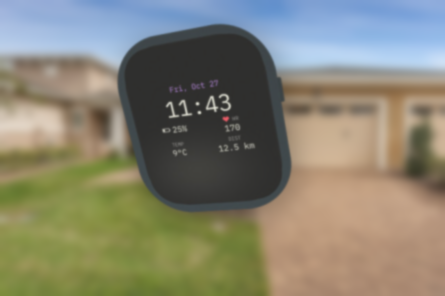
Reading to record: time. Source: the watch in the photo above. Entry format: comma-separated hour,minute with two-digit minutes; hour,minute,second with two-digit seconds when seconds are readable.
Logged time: 11,43
